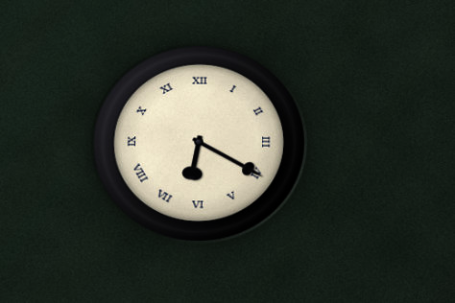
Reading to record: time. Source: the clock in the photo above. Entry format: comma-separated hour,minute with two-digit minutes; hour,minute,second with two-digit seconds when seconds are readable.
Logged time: 6,20
